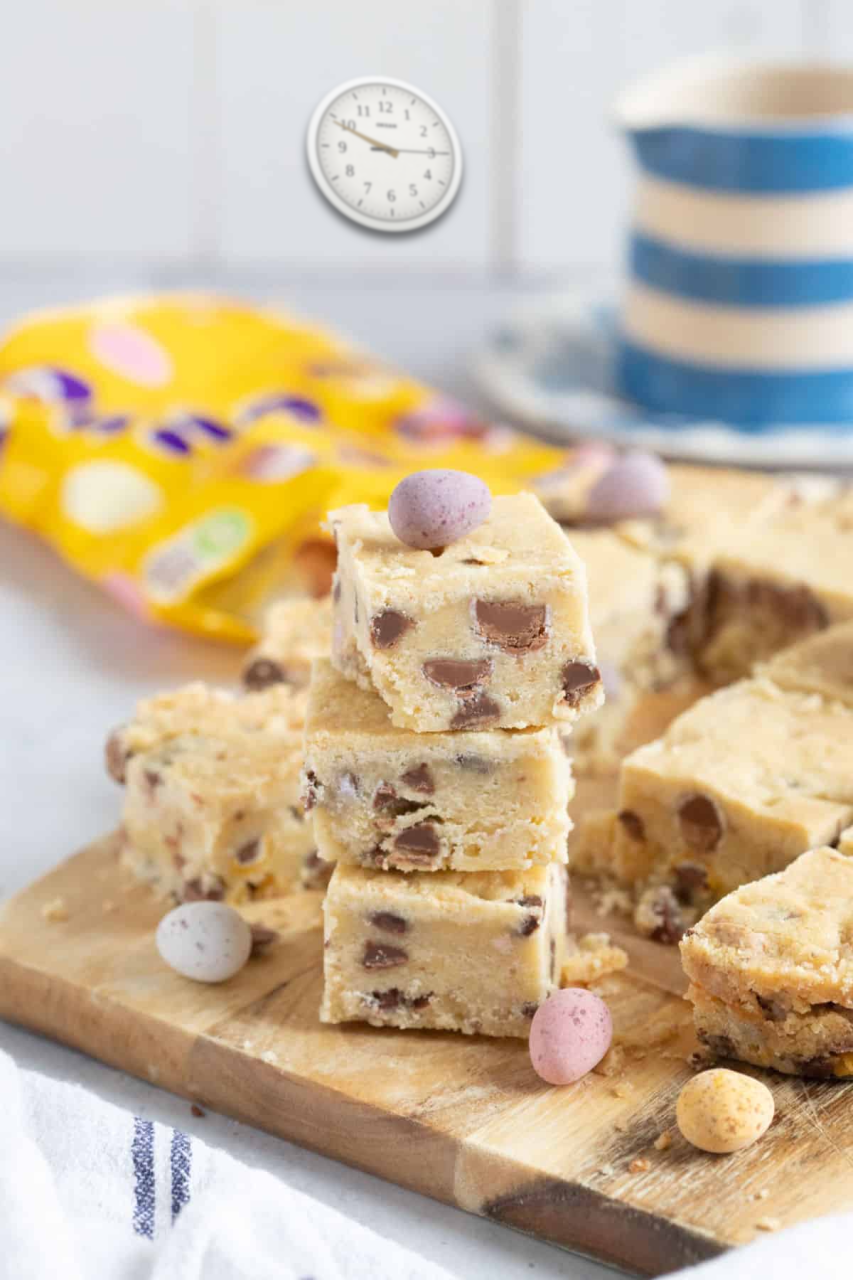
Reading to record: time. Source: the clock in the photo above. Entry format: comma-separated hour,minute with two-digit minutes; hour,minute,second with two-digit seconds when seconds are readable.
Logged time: 9,49,15
